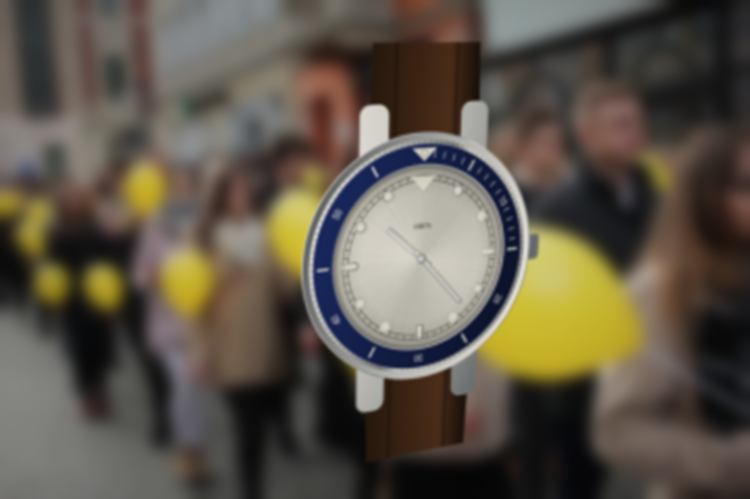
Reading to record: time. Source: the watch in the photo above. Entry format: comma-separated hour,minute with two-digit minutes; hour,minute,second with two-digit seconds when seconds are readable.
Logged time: 10,23
